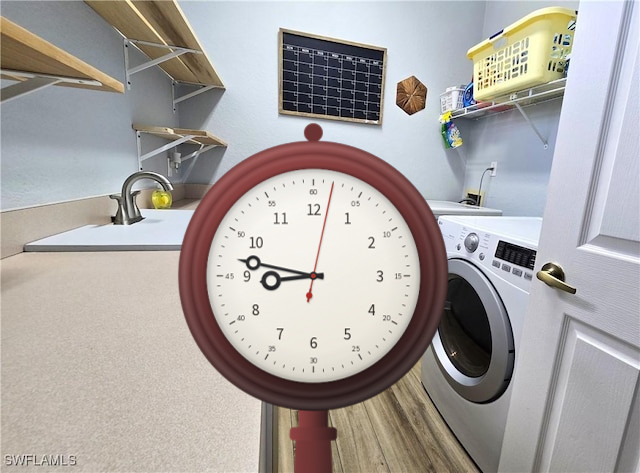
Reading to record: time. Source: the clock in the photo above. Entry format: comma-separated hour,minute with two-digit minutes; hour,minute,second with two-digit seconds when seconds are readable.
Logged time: 8,47,02
